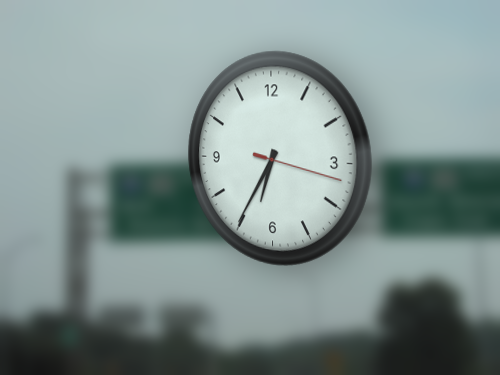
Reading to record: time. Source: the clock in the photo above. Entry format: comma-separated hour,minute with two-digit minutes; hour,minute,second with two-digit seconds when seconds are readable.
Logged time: 6,35,17
